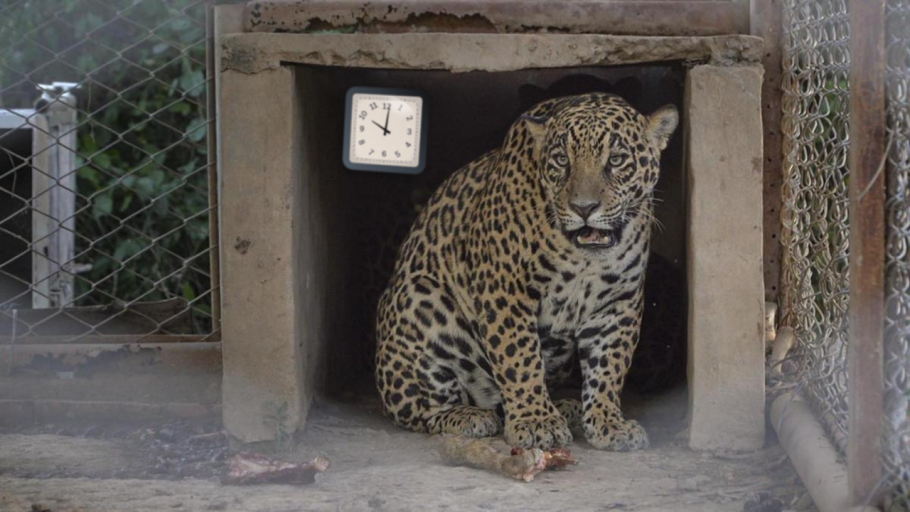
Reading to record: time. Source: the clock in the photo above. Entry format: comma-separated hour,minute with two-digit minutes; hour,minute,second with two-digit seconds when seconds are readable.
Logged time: 10,01
